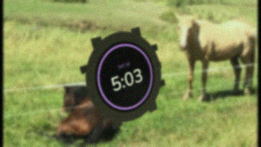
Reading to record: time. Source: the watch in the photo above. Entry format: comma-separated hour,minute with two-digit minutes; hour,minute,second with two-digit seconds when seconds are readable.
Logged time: 5,03
